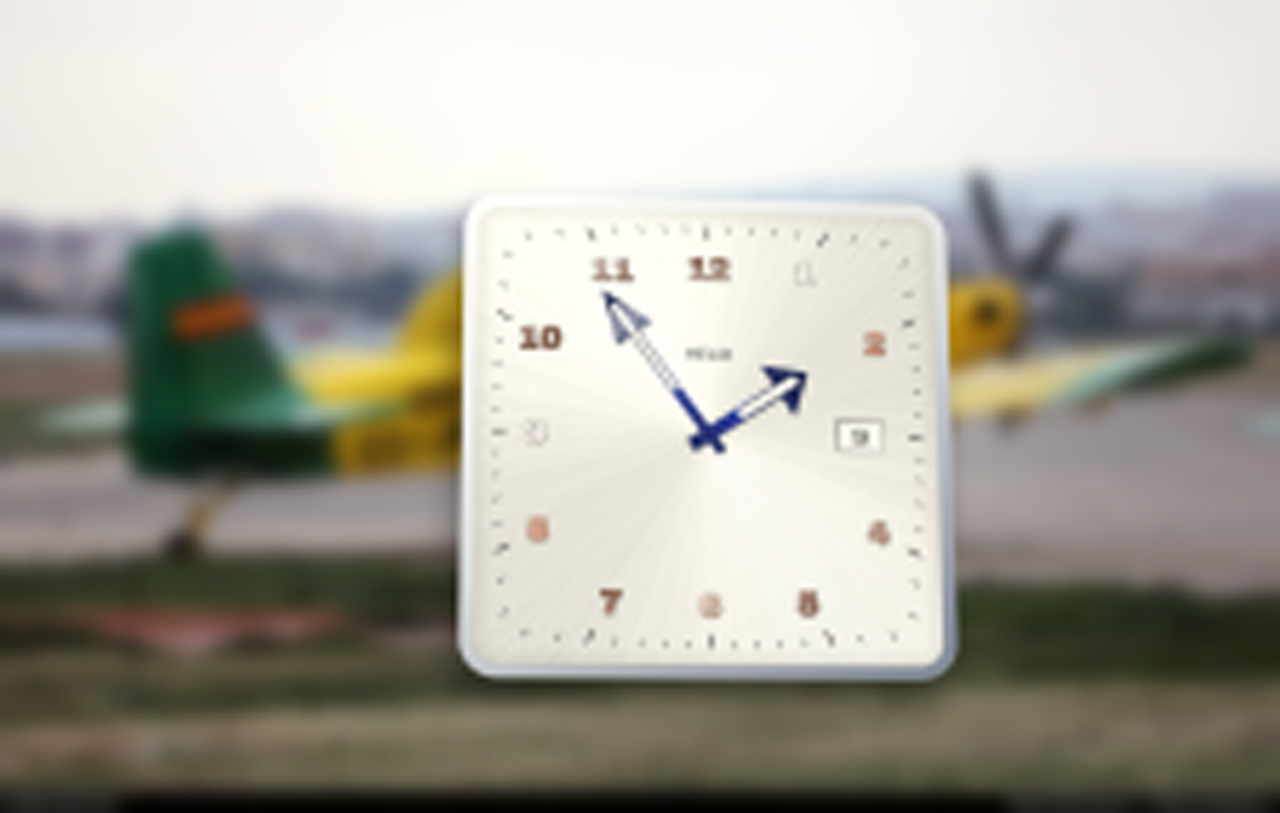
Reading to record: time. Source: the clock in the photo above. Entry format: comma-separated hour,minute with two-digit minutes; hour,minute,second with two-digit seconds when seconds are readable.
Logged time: 1,54
